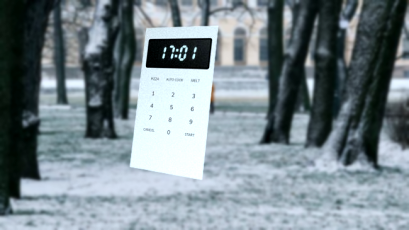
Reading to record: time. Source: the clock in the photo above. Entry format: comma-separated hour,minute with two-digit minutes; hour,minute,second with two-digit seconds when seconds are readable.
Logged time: 17,01
